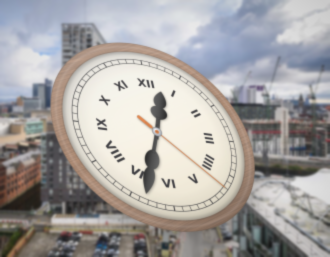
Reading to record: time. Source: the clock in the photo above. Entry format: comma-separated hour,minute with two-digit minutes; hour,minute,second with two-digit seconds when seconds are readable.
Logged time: 12,33,22
